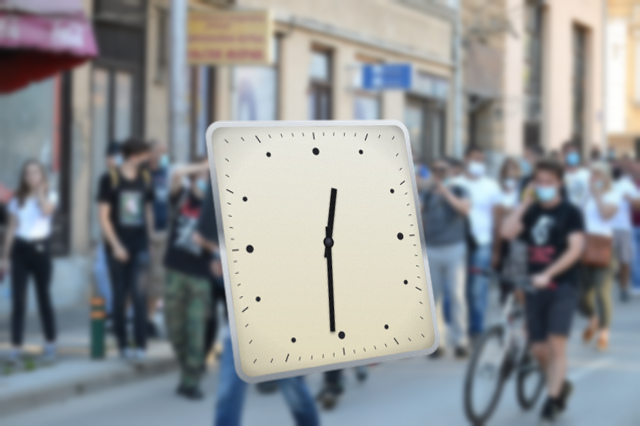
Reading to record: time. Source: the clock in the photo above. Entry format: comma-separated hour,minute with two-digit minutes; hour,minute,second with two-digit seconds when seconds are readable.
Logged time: 12,31
